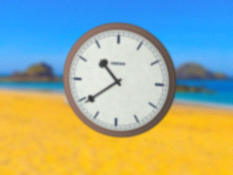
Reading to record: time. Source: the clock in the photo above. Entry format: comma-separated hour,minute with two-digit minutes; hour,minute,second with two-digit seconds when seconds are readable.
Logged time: 10,39
